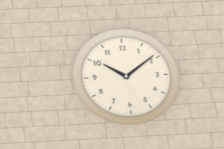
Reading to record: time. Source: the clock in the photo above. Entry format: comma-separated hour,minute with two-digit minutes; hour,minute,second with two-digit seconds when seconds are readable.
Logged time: 10,09
